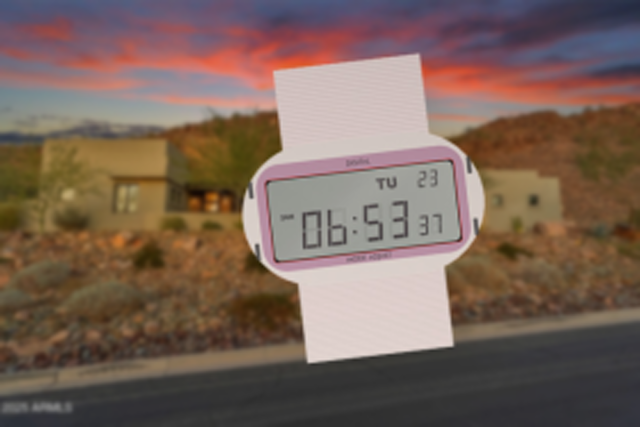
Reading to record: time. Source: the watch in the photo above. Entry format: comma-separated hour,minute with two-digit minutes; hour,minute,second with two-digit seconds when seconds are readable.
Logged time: 6,53,37
